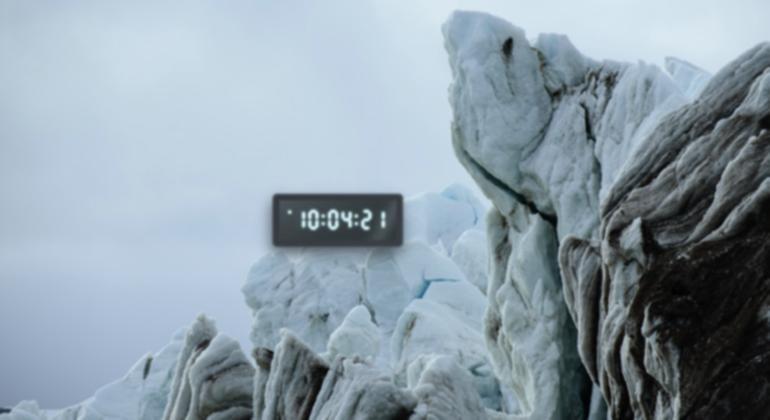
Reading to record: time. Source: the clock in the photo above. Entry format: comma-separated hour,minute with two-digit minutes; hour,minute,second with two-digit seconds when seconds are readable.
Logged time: 10,04,21
